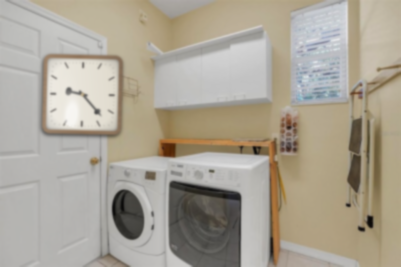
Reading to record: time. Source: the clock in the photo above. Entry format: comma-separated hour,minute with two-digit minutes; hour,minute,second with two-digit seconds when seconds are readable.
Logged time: 9,23
